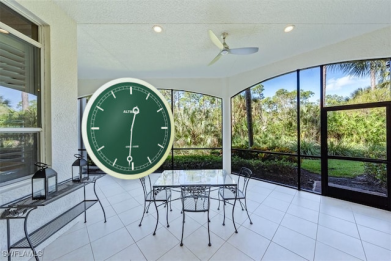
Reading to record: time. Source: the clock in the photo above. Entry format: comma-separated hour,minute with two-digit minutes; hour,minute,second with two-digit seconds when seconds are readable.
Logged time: 12,31
